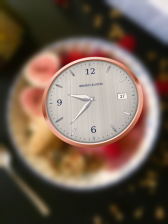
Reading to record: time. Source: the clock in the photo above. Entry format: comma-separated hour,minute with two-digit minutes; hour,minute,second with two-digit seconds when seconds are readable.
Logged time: 9,37
